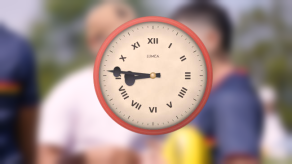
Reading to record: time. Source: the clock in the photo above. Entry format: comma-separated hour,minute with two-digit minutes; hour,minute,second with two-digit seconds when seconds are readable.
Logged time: 8,46
